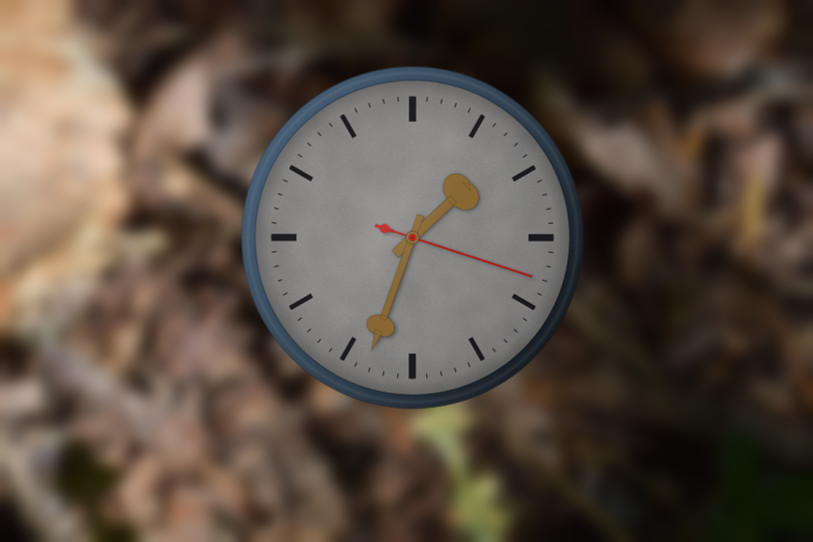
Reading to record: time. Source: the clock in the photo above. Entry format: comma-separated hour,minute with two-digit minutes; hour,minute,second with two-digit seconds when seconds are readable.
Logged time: 1,33,18
